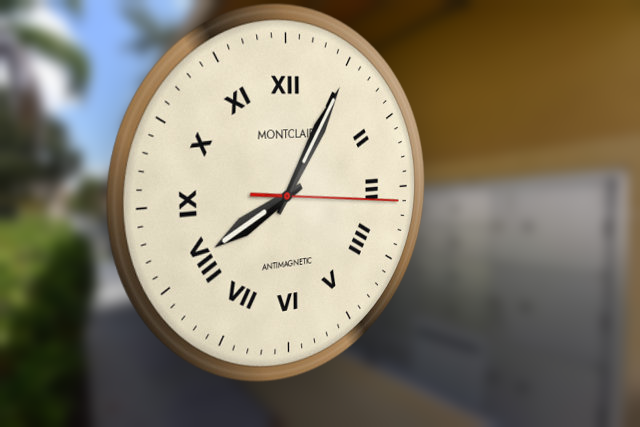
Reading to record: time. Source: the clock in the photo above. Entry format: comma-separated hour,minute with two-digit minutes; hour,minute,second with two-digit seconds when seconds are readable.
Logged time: 8,05,16
